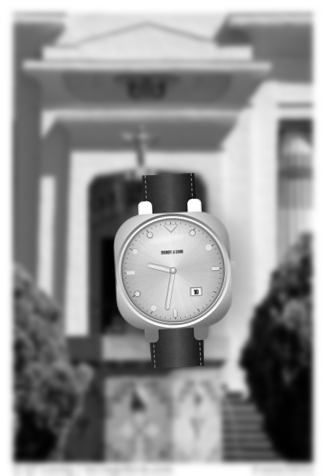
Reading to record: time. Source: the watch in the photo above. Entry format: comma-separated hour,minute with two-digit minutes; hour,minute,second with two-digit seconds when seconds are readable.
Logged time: 9,32
